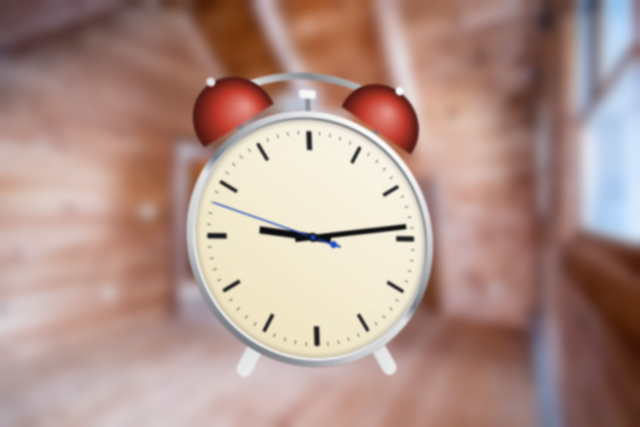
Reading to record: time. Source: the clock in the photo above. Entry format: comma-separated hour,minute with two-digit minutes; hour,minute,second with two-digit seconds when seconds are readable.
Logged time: 9,13,48
